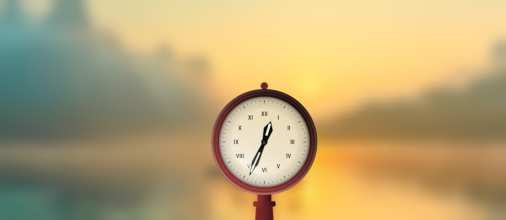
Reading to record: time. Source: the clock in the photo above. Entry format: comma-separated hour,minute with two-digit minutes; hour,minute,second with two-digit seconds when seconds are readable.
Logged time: 12,34
